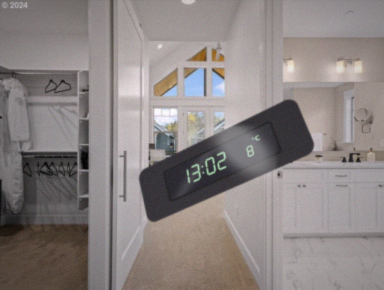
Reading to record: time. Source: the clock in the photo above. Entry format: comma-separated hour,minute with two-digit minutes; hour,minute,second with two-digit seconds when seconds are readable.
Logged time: 13,02
